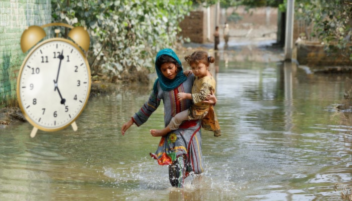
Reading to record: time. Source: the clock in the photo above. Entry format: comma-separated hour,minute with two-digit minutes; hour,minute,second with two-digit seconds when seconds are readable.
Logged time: 5,02
